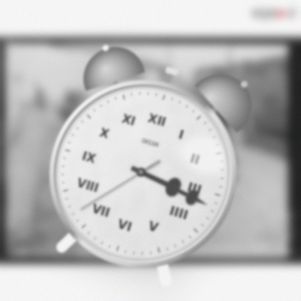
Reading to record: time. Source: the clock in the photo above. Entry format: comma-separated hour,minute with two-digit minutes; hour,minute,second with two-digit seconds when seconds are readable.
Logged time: 3,16,37
